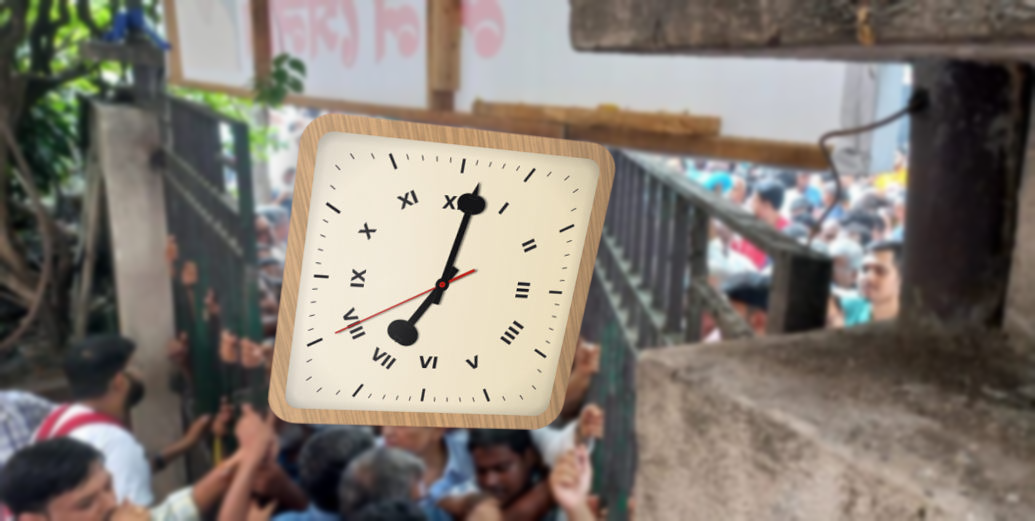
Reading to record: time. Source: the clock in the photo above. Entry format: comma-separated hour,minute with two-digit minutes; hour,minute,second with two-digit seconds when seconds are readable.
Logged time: 7,01,40
